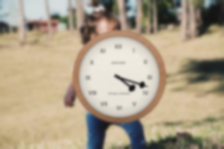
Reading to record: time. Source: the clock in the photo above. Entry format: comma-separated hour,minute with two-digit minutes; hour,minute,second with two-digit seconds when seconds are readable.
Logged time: 4,18
